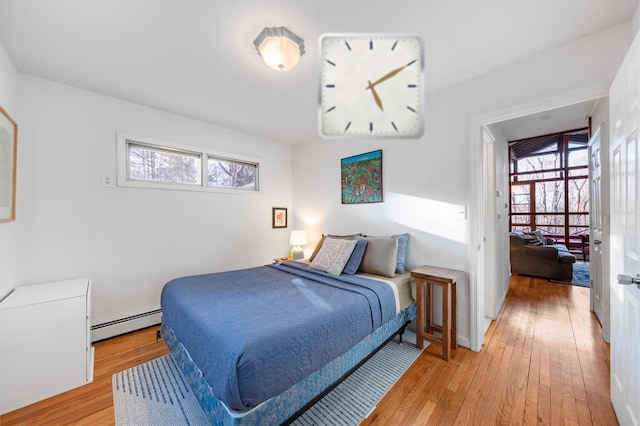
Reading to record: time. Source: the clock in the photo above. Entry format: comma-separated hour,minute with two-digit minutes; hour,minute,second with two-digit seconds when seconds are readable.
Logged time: 5,10
